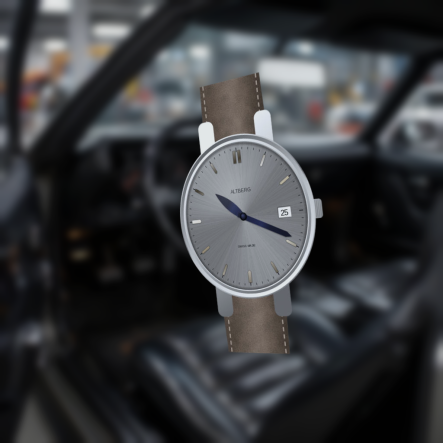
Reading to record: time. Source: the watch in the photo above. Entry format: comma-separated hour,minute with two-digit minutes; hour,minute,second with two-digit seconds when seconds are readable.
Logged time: 10,19
